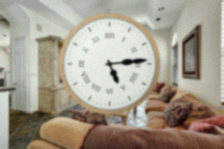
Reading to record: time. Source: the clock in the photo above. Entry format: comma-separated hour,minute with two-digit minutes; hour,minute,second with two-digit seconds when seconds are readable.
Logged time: 5,14
